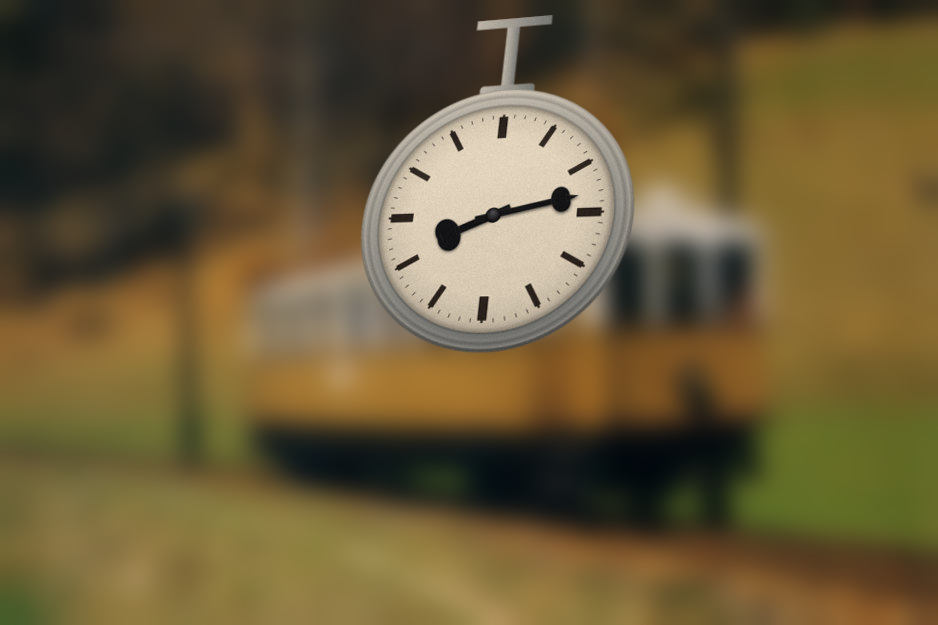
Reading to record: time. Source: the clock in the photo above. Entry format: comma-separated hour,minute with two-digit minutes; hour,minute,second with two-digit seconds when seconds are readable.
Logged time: 8,13
